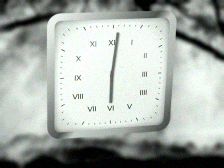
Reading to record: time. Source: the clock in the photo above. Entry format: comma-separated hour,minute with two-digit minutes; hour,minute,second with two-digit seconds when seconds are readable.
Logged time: 6,01
